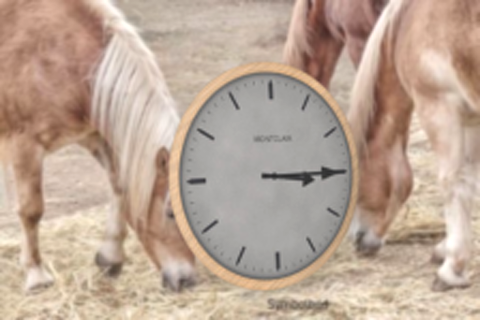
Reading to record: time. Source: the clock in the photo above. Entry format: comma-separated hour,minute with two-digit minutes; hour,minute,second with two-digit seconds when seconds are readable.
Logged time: 3,15
